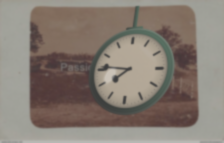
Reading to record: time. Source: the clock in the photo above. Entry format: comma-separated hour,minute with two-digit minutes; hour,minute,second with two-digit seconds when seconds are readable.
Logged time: 7,46
